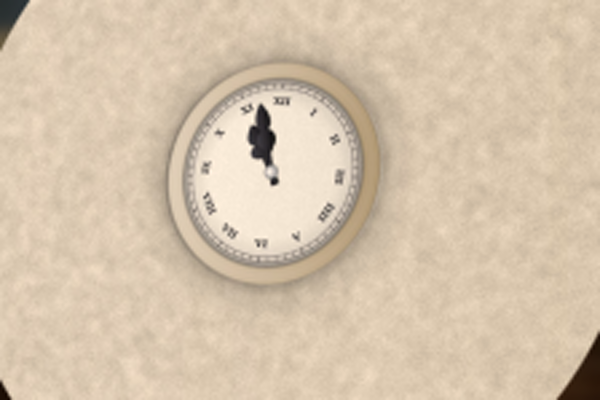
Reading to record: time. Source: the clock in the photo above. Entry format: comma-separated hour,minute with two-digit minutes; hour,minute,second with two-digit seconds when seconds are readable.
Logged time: 10,57
